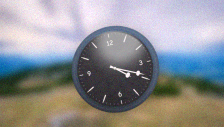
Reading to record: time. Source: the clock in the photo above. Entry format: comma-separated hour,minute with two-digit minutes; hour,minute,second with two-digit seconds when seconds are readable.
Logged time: 4,19
